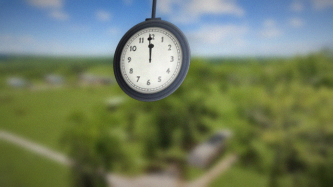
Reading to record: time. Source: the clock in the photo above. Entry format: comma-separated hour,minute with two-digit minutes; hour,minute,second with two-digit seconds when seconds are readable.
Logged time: 11,59
